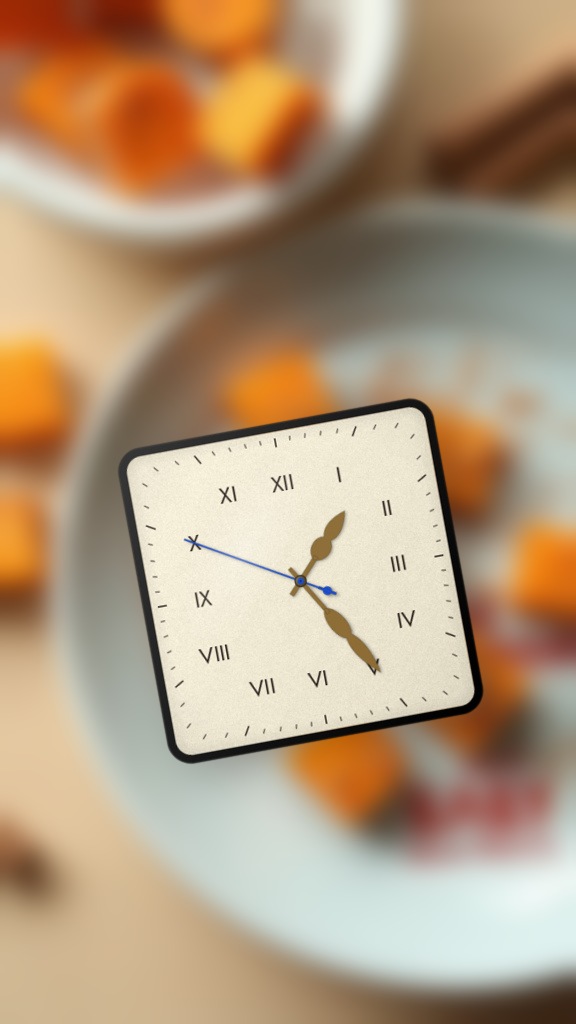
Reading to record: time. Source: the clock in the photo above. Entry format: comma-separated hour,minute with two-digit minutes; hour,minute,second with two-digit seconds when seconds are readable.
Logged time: 1,24,50
